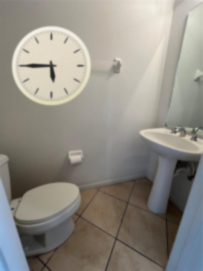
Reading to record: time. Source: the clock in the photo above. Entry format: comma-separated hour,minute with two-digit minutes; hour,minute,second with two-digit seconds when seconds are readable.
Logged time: 5,45
